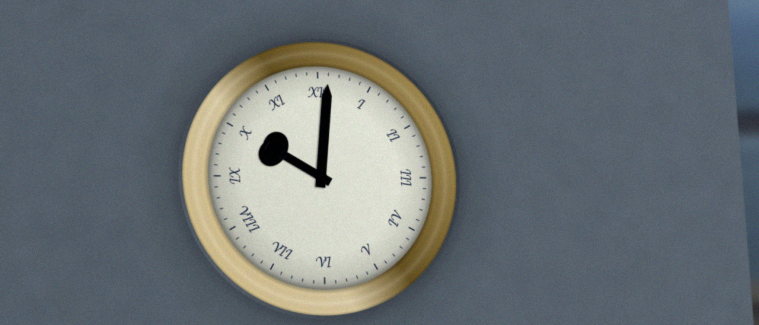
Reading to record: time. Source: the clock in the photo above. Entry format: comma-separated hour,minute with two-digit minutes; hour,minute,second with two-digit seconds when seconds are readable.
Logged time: 10,01
